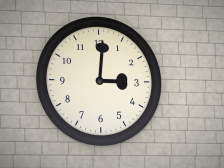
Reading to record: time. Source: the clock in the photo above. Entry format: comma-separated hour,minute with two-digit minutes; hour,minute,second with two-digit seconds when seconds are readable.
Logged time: 3,01
